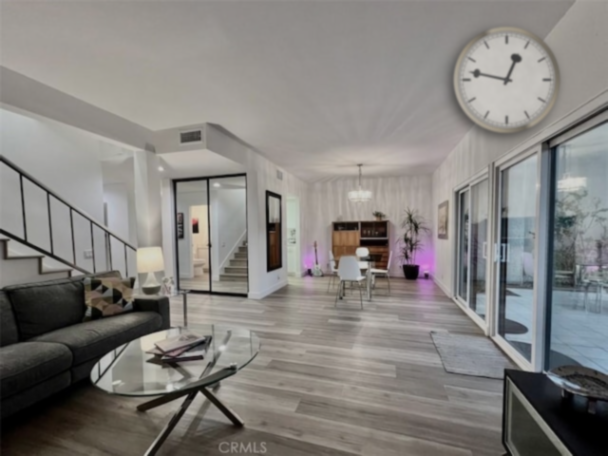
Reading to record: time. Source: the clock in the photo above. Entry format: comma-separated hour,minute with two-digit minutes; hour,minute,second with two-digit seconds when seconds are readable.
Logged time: 12,47
